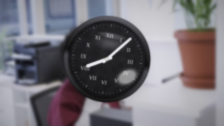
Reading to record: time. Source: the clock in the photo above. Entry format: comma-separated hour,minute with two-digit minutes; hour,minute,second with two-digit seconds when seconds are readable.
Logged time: 8,07
